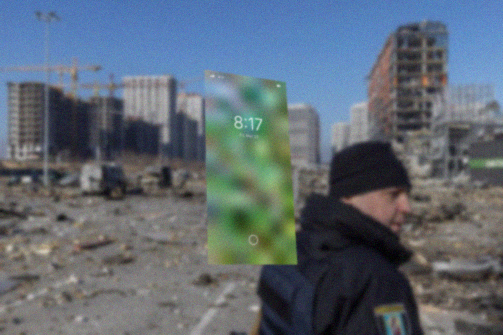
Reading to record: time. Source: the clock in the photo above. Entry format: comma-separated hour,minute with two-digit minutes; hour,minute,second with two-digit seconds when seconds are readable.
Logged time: 8,17
